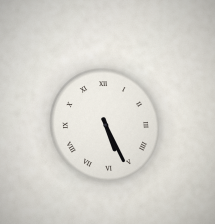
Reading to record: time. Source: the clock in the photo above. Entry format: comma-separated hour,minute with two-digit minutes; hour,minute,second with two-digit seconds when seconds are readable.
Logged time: 5,26
